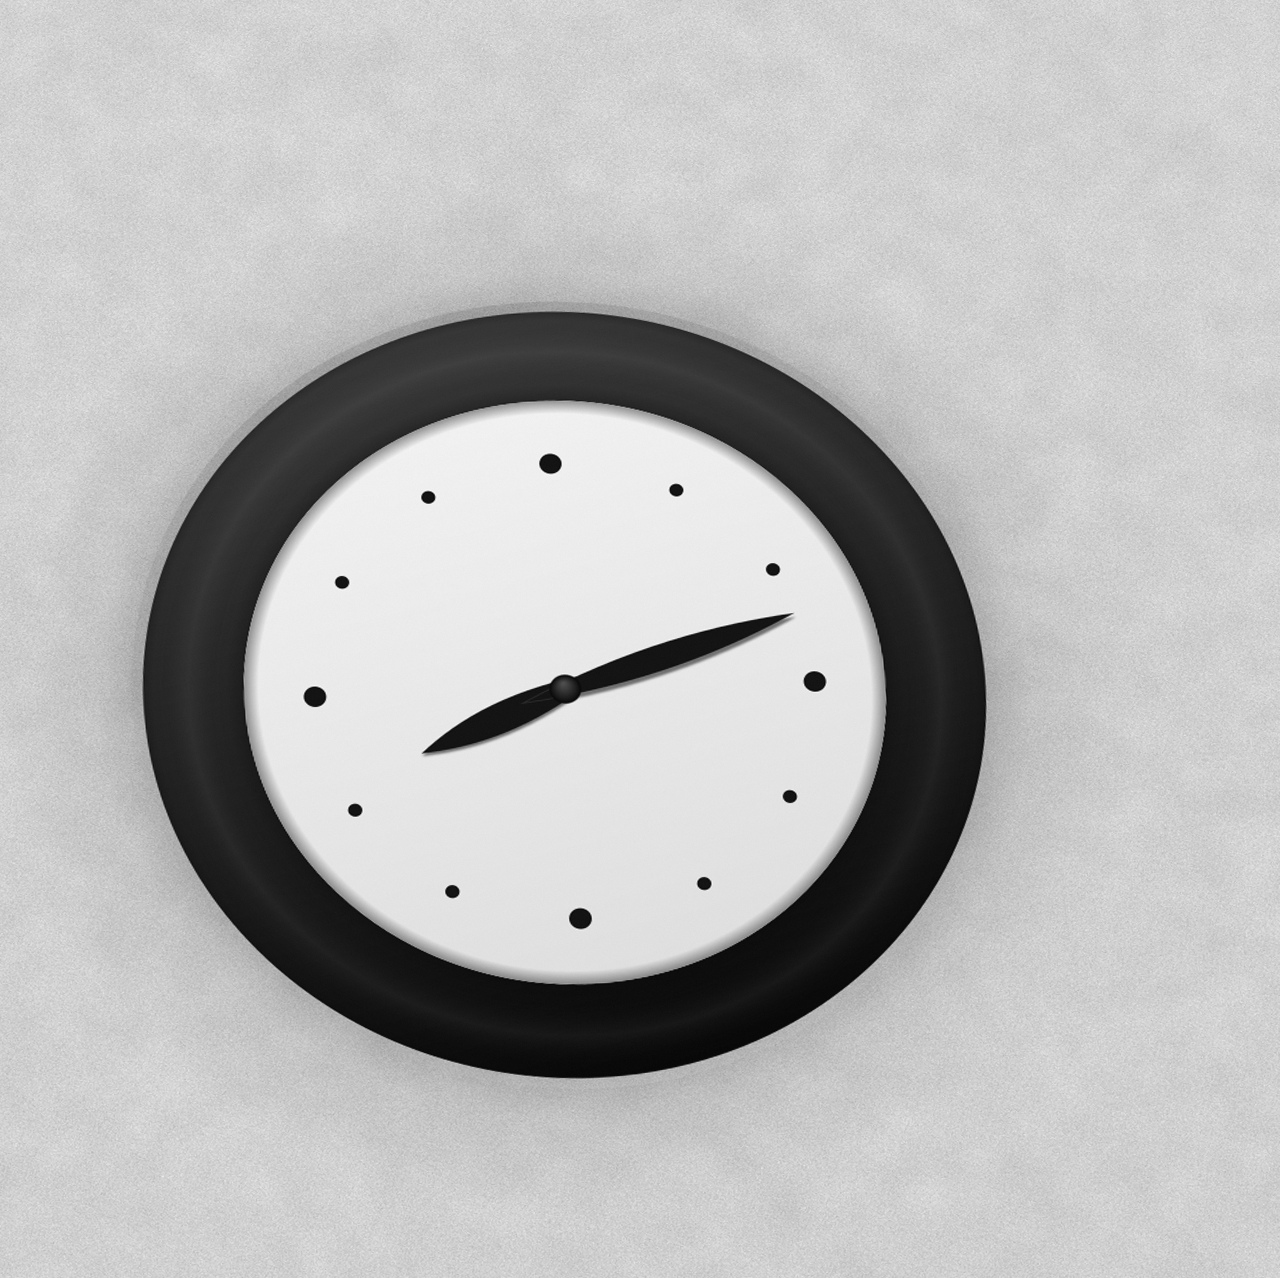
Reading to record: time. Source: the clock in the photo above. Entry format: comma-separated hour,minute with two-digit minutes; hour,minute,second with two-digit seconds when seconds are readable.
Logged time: 8,12
